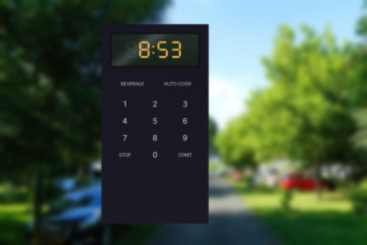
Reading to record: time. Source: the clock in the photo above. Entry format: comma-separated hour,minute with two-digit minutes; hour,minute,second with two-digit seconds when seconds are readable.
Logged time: 8,53
